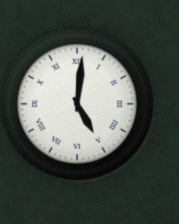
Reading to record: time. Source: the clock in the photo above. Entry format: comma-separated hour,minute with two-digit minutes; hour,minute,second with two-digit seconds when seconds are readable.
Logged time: 5,01
